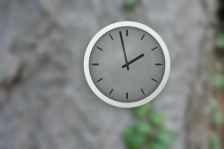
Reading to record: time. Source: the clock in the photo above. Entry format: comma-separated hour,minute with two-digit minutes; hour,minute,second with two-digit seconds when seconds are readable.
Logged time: 1,58
